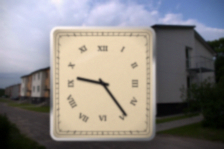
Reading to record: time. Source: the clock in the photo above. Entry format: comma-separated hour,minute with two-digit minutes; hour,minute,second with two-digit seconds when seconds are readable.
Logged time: 9,24
